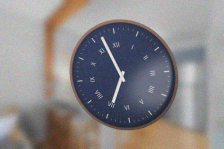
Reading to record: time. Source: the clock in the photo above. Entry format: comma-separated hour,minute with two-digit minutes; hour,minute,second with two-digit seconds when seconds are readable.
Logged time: 6,57
